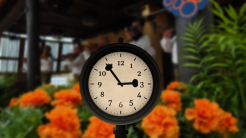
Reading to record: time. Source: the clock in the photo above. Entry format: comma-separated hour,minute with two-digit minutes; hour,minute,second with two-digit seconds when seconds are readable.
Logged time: 2,54
